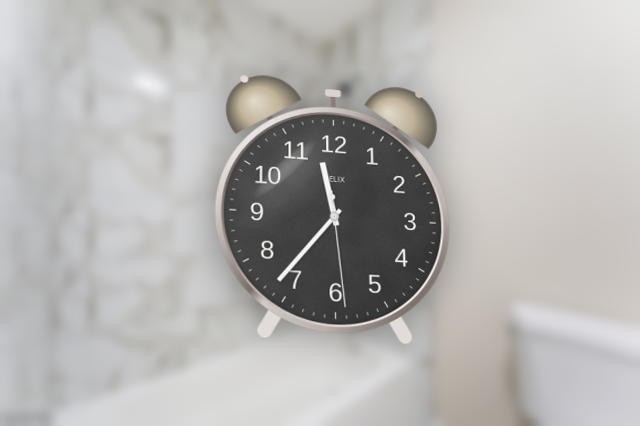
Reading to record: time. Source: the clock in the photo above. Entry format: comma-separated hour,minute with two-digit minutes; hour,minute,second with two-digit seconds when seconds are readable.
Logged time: 11,36,29
